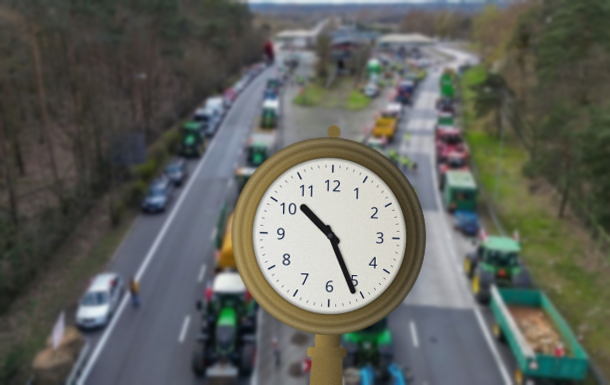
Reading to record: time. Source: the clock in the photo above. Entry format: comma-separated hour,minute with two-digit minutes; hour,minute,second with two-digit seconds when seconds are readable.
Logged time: 10,26
